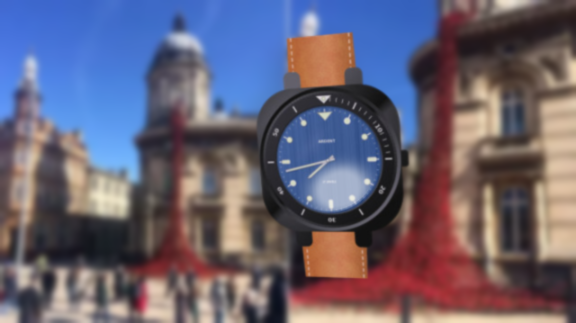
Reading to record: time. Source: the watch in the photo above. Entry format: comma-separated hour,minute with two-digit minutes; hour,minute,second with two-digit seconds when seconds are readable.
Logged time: 7,43
